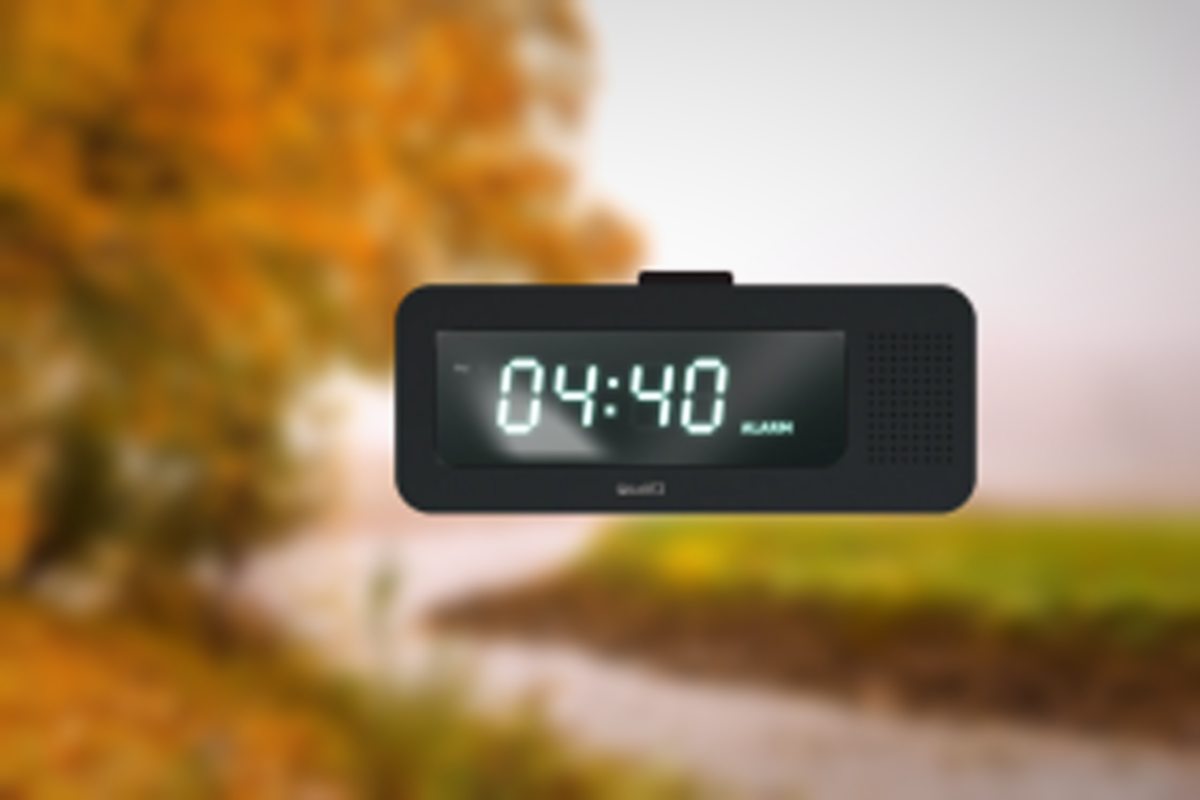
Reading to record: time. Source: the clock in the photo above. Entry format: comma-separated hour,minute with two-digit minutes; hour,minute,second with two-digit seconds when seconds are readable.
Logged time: 4,40
